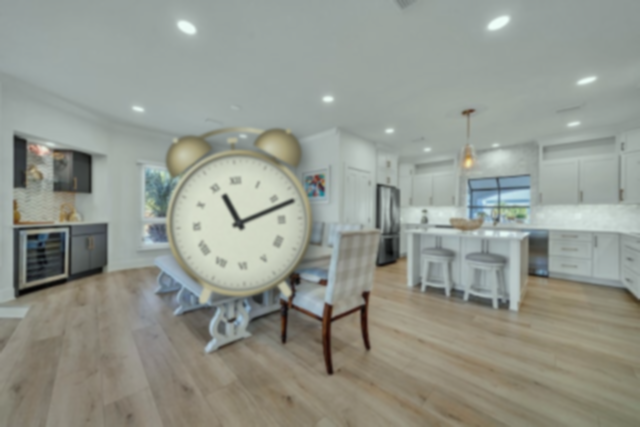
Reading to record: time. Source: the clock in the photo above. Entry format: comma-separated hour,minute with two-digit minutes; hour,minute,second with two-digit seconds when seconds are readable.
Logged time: 11,12
